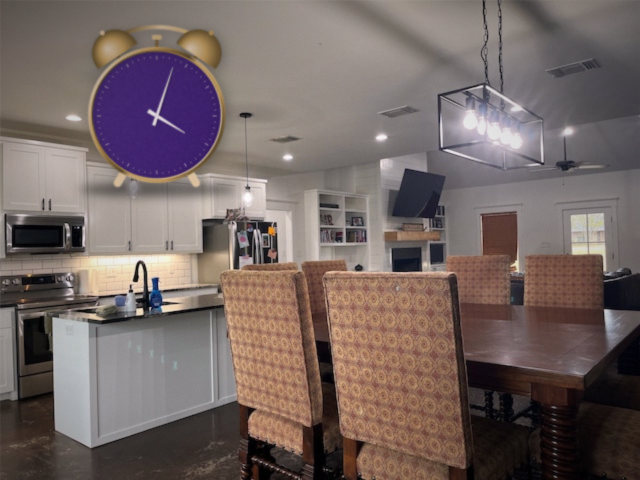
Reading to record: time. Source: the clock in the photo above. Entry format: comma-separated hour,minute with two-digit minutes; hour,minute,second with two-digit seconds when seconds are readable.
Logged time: 4,03
